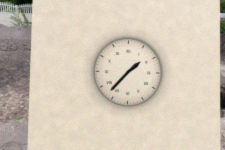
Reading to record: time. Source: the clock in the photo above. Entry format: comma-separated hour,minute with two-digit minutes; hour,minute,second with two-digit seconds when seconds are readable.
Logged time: 1,37
